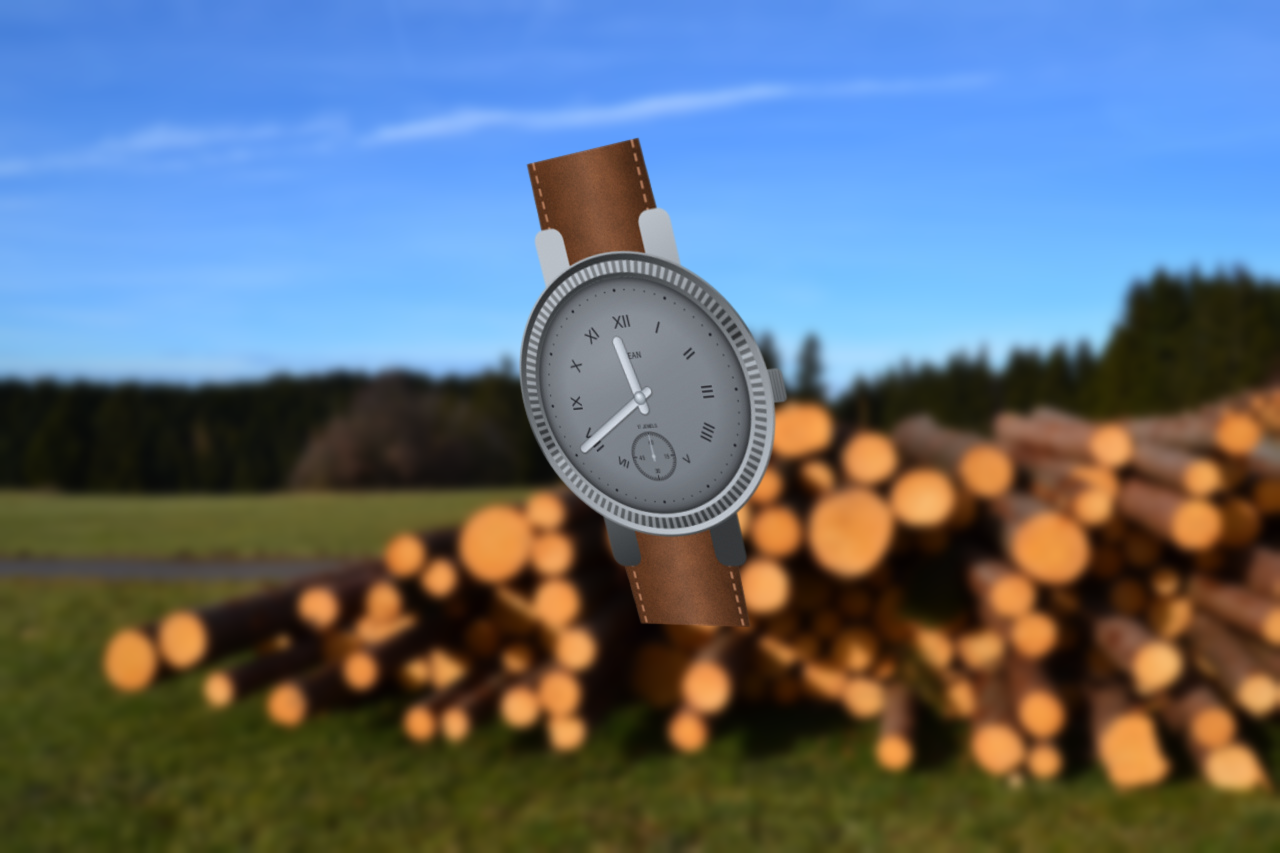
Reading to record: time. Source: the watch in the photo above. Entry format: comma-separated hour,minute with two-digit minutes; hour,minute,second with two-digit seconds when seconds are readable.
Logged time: 11,40
